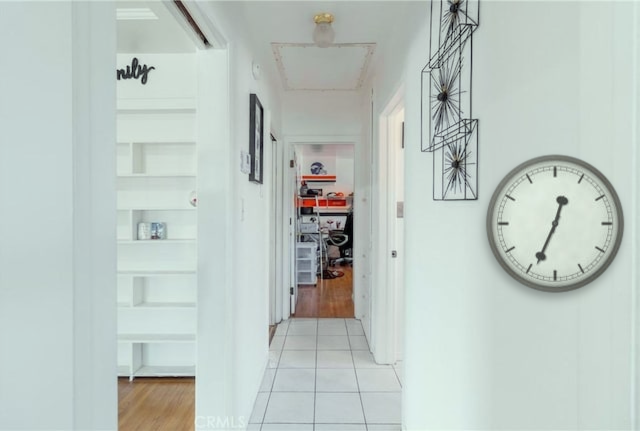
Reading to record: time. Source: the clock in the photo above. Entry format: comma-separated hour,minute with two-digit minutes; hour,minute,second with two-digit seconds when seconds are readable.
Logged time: 12,34
